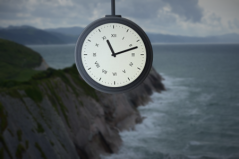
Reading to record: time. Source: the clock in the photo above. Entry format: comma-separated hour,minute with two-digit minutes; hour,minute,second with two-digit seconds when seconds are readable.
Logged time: 11,12
